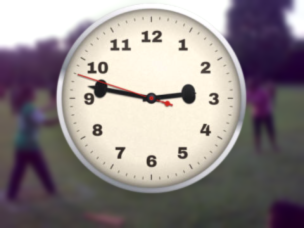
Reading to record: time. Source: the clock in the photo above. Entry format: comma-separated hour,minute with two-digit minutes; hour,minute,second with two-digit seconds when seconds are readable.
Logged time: 2,46,48
